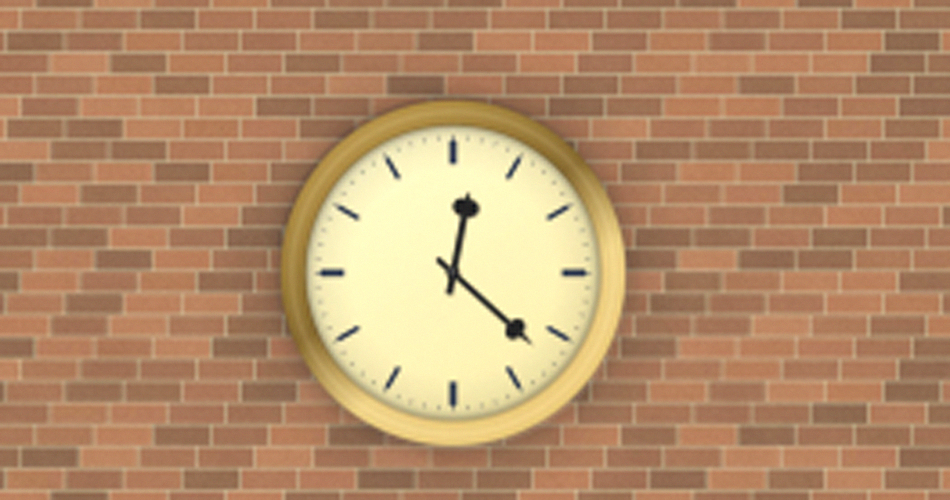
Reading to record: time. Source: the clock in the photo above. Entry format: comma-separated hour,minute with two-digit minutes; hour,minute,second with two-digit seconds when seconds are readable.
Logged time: 12,22
